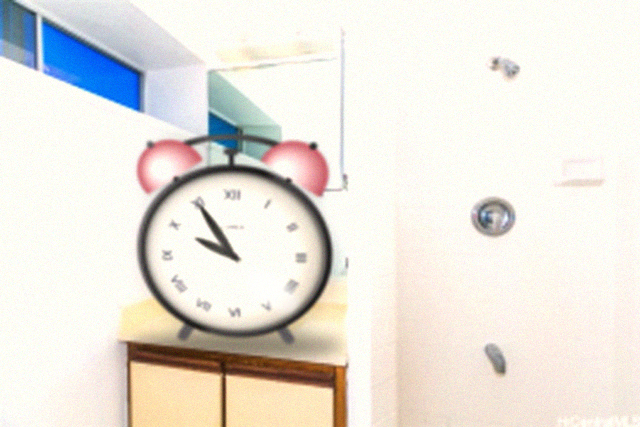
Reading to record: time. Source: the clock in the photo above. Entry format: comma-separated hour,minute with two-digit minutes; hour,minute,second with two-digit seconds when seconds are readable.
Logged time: 9,55
